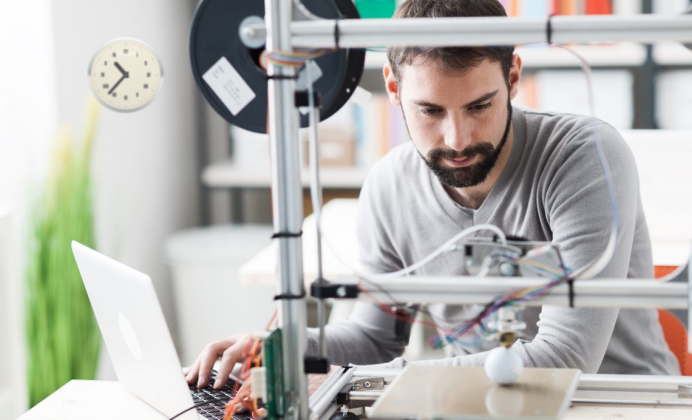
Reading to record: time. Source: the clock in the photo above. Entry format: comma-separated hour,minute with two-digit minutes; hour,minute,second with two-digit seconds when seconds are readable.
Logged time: 10,37
